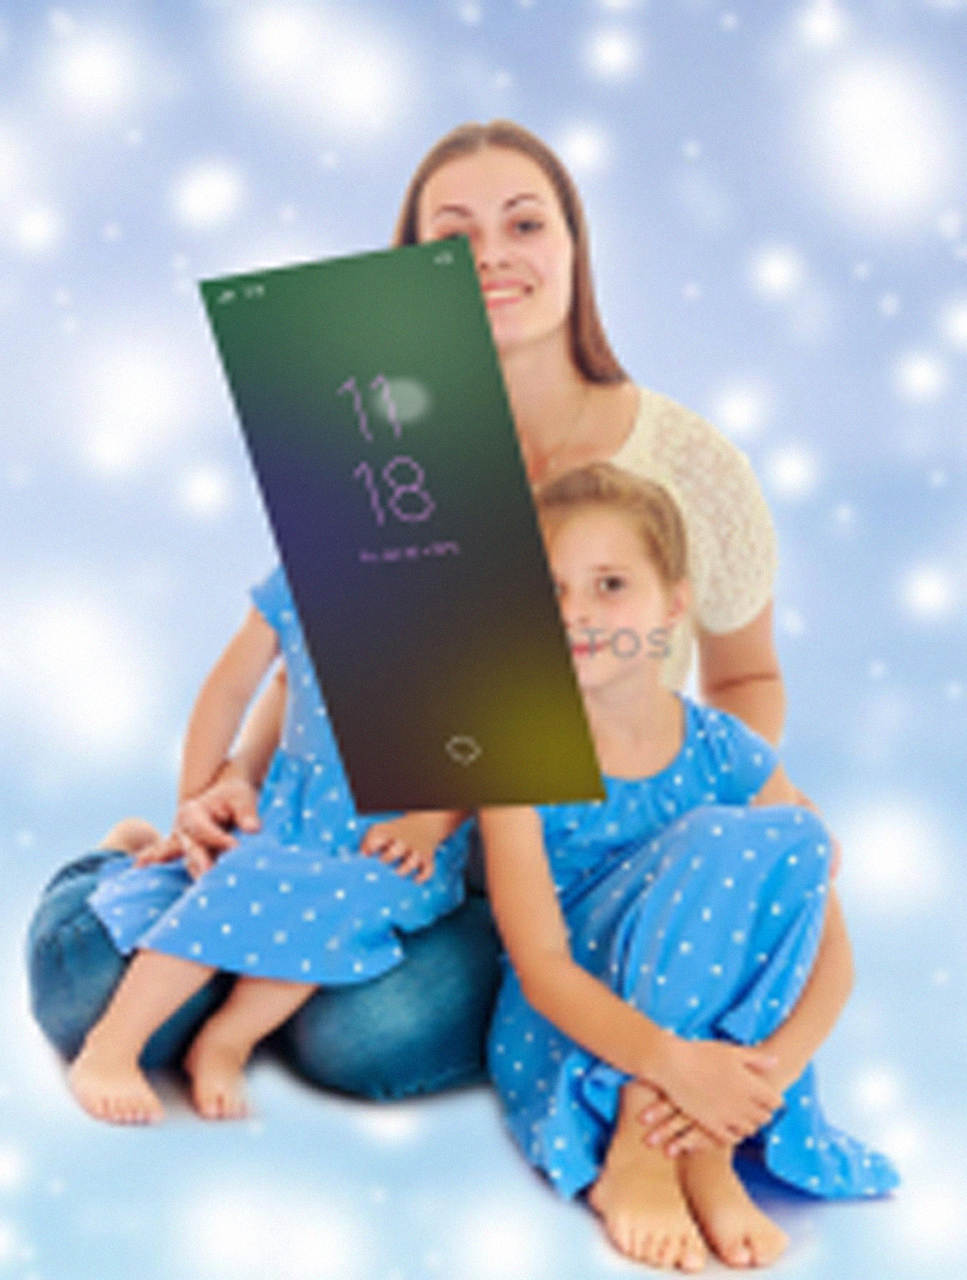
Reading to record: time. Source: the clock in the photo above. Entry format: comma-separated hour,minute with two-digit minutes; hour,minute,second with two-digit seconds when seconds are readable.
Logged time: 11,18
